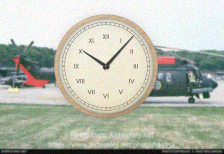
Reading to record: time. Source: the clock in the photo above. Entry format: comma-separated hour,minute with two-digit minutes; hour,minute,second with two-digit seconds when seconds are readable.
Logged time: 10,07
